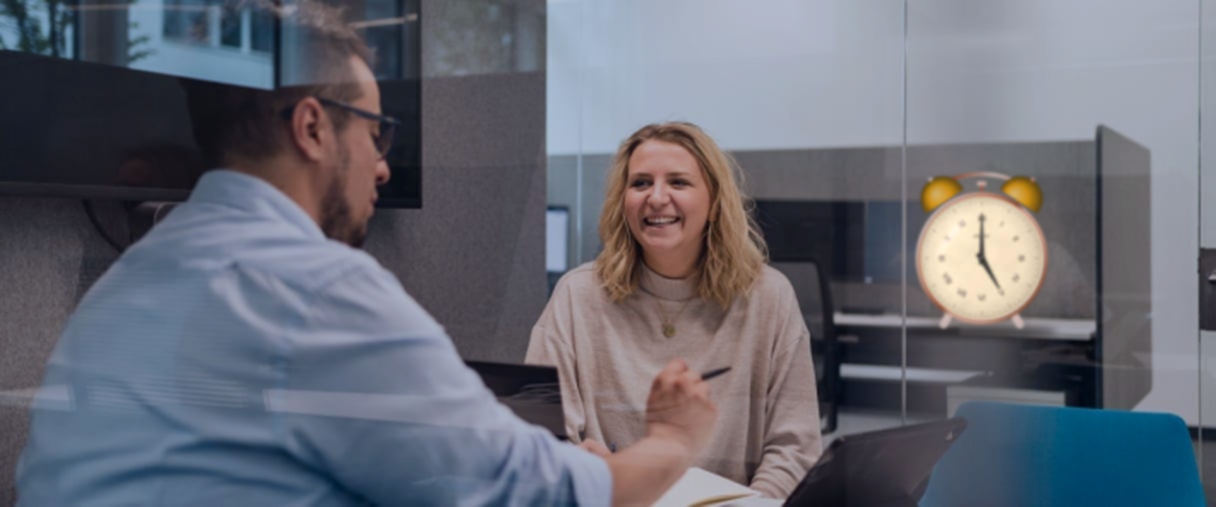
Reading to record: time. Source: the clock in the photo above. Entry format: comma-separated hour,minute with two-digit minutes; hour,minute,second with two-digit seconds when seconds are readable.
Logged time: 5,00
